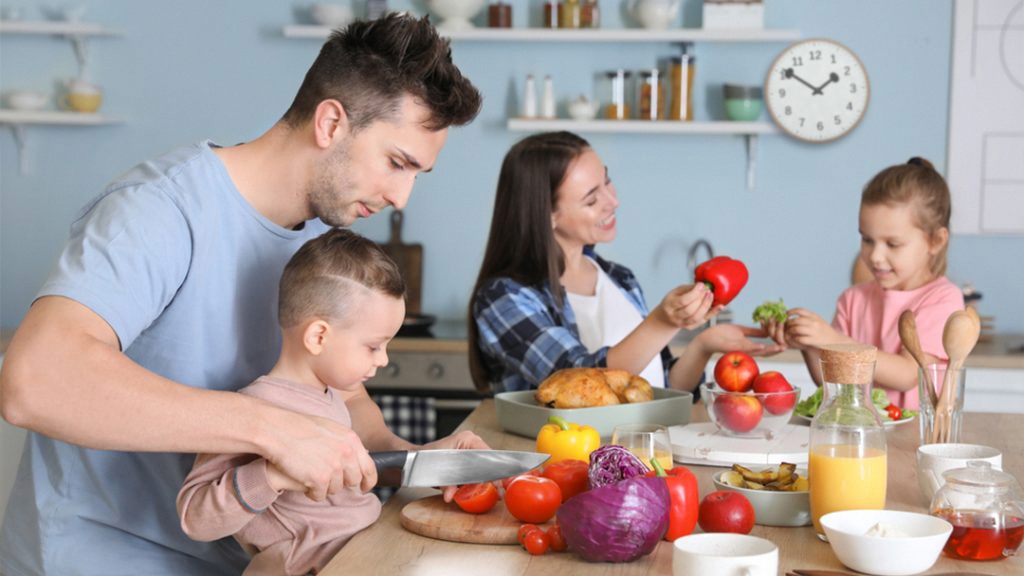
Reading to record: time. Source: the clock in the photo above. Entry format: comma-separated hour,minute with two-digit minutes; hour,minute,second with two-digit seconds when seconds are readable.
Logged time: 1,51
